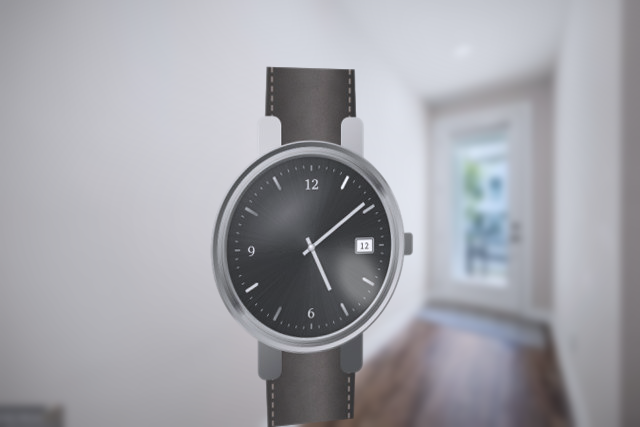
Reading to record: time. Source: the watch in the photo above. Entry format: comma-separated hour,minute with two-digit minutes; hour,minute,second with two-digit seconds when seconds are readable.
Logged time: 5,09
